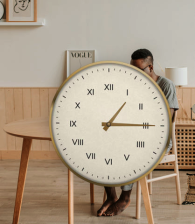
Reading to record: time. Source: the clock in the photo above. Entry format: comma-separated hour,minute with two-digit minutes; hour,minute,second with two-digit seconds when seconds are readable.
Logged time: 1,15
